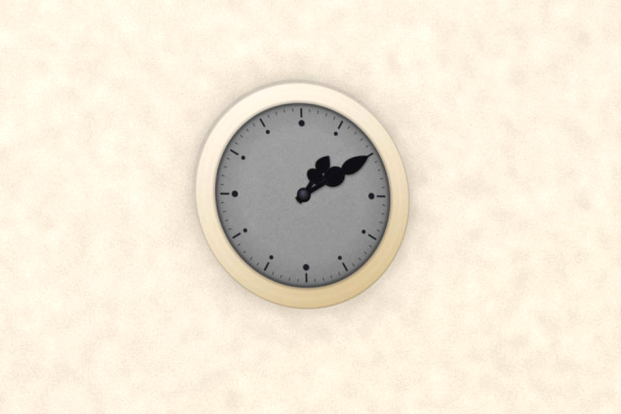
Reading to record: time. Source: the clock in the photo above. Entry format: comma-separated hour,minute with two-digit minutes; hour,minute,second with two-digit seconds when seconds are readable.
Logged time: 1,10
